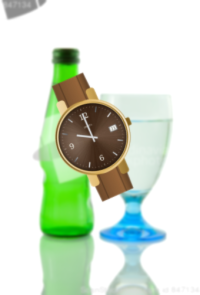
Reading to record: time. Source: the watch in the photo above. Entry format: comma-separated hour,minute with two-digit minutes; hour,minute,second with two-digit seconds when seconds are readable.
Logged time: 10,00
